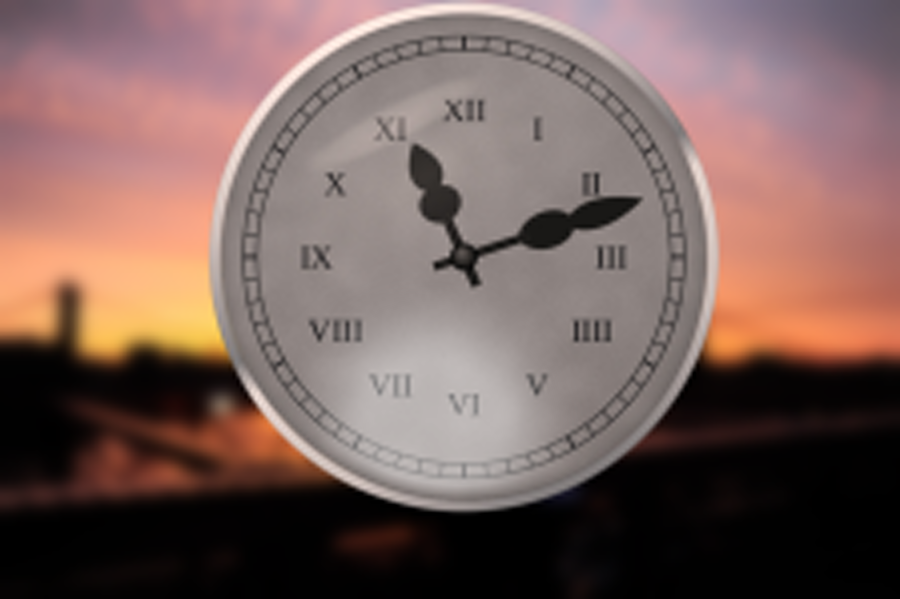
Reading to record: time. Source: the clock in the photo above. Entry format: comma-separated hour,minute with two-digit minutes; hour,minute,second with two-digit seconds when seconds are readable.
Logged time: 11,12
